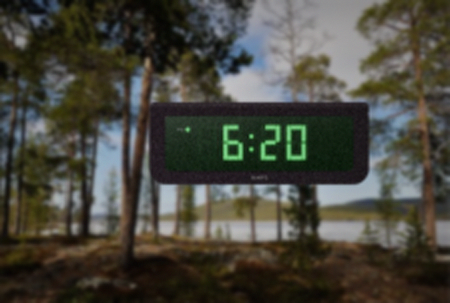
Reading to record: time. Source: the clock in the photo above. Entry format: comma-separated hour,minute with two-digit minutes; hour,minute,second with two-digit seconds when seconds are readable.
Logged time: 6,20
